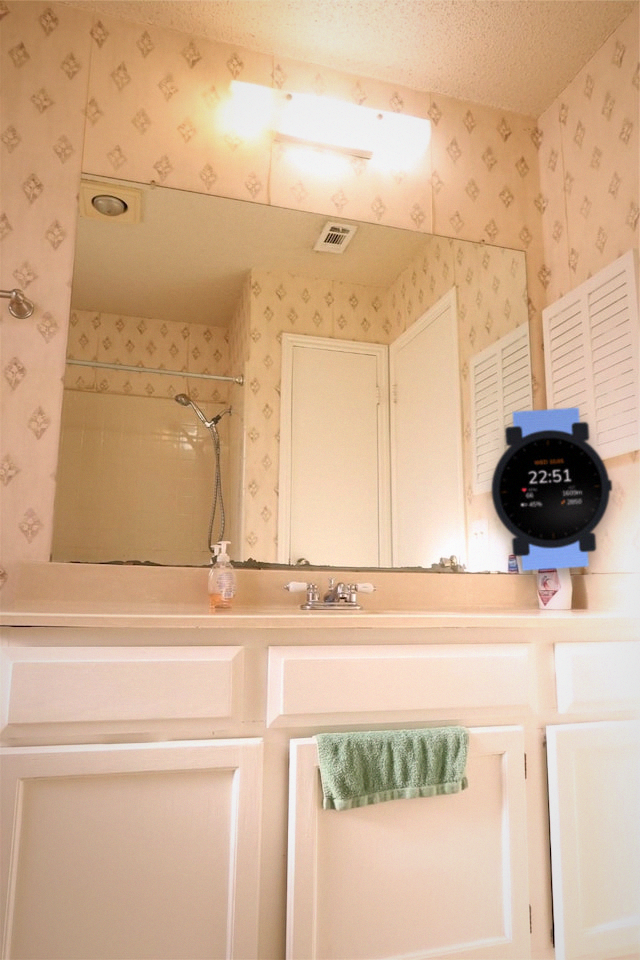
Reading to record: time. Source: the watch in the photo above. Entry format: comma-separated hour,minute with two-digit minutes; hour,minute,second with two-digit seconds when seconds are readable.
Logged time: 22,51
